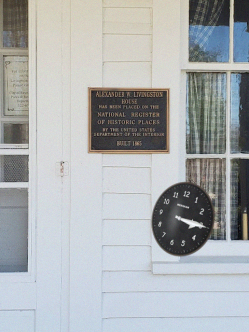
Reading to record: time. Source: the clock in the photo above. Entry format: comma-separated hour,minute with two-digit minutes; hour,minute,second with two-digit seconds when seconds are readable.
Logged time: 3,15
